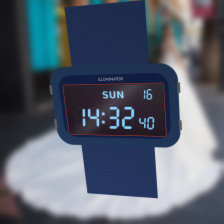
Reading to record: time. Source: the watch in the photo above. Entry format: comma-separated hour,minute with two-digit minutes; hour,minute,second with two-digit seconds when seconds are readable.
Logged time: 14,32,40
